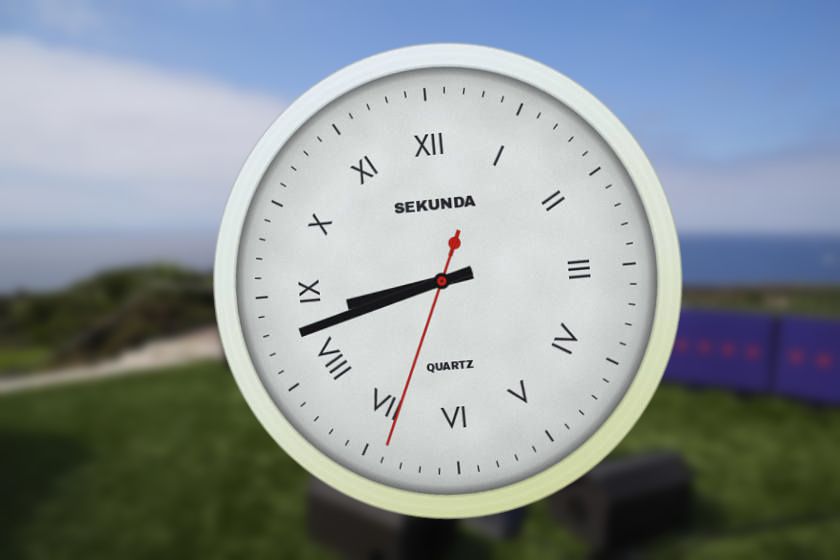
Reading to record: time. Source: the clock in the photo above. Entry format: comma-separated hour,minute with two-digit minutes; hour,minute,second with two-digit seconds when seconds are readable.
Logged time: 8,42,34
